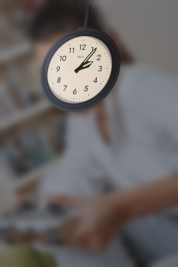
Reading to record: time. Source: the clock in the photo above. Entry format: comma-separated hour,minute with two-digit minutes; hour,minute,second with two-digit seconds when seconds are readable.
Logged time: 2,06
